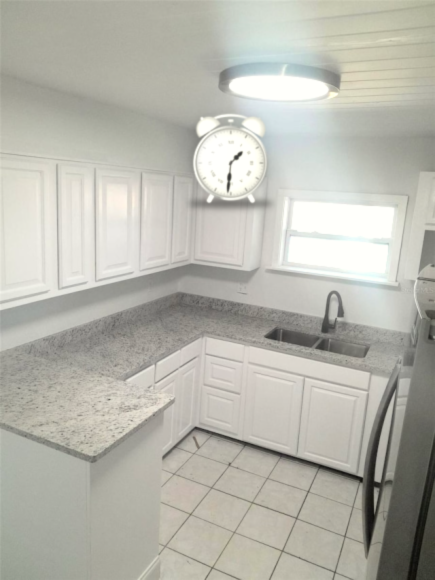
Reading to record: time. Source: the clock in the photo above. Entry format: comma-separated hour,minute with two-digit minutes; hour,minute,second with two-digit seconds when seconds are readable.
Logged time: 1,31
